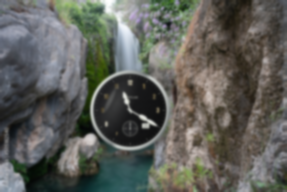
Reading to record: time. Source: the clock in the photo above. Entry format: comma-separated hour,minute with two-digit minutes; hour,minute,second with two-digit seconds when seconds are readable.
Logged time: 11,20
